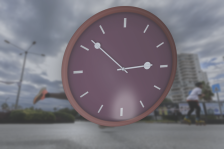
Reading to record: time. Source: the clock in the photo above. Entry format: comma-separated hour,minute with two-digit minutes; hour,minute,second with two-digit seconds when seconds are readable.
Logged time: 2,52
